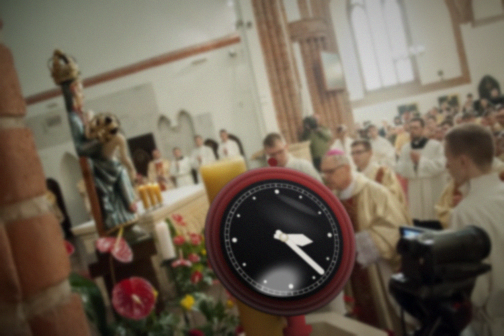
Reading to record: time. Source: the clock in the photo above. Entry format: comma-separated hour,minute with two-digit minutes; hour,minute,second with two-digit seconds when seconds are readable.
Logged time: 3,23
